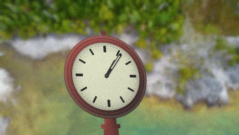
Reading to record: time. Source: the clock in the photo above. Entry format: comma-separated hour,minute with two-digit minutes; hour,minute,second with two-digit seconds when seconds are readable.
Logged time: 1,06
